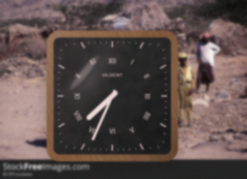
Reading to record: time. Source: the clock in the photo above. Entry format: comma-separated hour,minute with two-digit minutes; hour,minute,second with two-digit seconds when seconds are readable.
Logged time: 7,34
